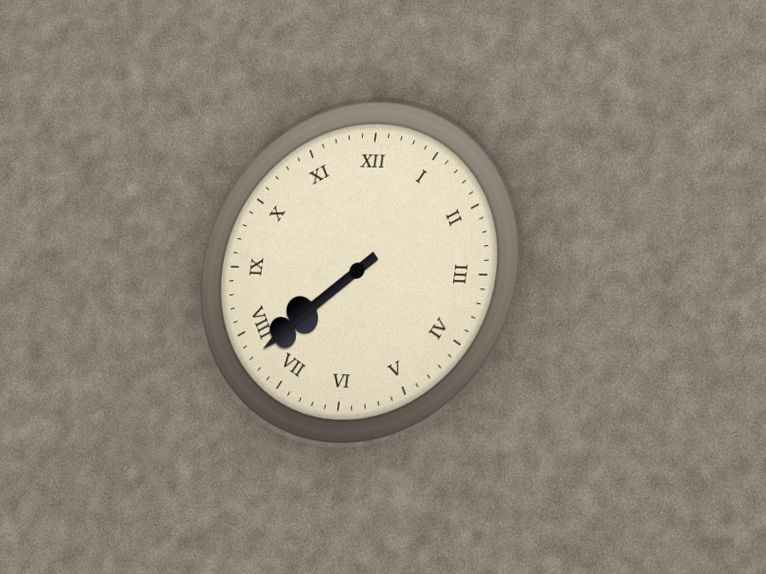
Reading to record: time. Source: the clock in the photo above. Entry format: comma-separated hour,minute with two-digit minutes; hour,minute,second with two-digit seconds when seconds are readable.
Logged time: 7,38
